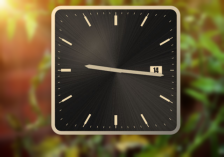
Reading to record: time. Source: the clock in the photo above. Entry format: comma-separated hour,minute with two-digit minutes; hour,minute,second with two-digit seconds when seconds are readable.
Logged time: 9,16
